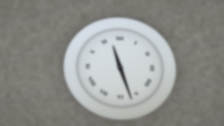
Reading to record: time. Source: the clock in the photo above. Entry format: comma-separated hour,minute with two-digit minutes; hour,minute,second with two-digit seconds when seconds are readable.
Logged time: 11,27
